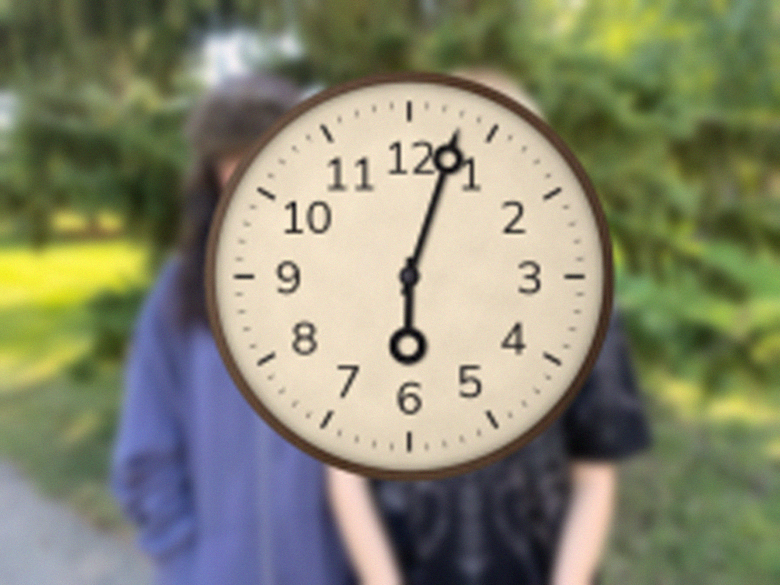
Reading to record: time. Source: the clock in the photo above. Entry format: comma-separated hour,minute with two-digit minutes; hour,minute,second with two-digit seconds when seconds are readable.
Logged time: 6,03
